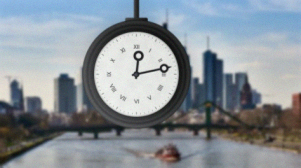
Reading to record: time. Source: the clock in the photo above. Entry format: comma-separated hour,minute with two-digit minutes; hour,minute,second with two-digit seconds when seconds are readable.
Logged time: 12,13
